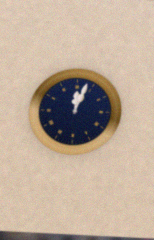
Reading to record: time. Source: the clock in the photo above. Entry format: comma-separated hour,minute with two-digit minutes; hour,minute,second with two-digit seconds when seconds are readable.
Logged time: 12,03
